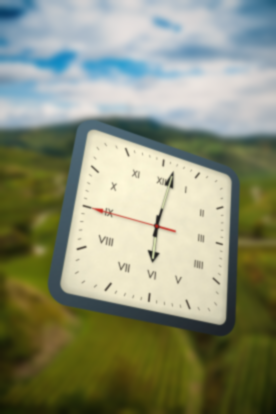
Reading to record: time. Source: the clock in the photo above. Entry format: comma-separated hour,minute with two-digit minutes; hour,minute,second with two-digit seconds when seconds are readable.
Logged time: 6,01,45
